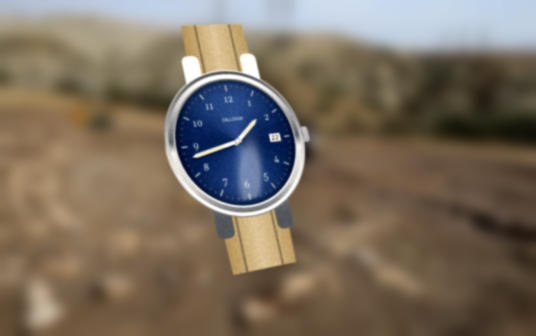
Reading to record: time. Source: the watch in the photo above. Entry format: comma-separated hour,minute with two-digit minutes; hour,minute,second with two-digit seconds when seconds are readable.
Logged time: 1,43
